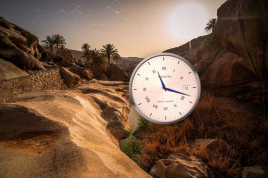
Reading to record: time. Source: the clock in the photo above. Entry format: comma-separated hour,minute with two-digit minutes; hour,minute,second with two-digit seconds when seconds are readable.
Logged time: 11,18
